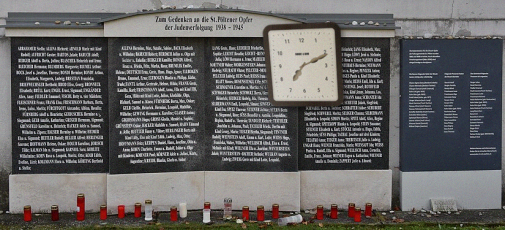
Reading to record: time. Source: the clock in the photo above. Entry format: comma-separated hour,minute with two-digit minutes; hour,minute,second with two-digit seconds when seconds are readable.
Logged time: 7,11
